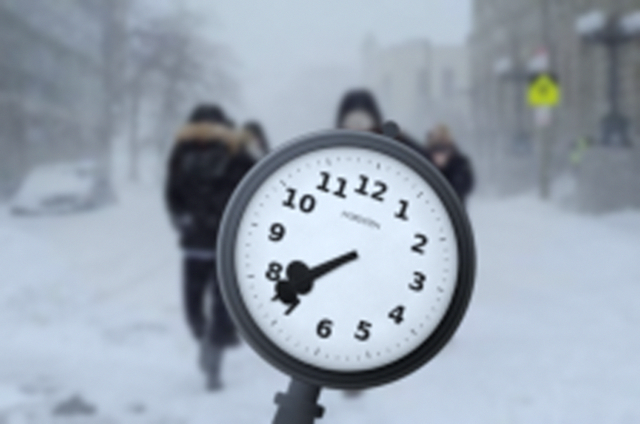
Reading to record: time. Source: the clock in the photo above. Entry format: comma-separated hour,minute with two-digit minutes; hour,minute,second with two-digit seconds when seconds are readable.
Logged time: 7,37
